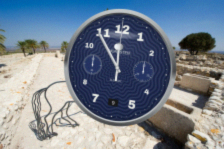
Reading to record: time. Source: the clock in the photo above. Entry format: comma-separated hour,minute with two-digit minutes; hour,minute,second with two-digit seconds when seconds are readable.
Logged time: 11,54
